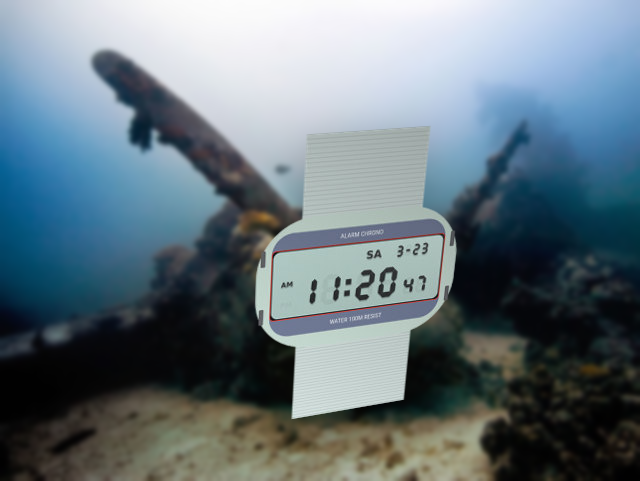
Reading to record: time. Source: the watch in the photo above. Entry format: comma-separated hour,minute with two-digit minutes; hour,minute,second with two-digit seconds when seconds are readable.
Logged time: 11,20,47
